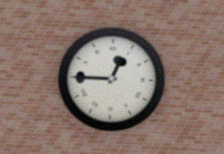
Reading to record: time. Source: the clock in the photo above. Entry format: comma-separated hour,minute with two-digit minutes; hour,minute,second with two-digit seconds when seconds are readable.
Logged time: 12,45
